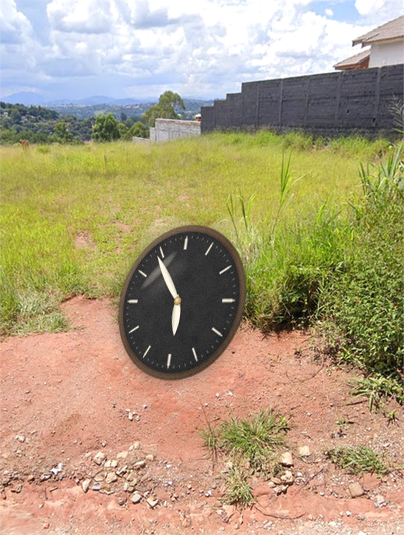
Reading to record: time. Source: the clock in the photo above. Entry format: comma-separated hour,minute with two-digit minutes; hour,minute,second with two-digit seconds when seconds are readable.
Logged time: 5,54
